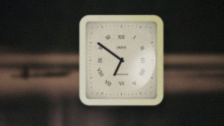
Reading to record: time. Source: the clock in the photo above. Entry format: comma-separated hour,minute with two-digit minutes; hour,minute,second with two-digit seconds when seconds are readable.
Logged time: 6,51
